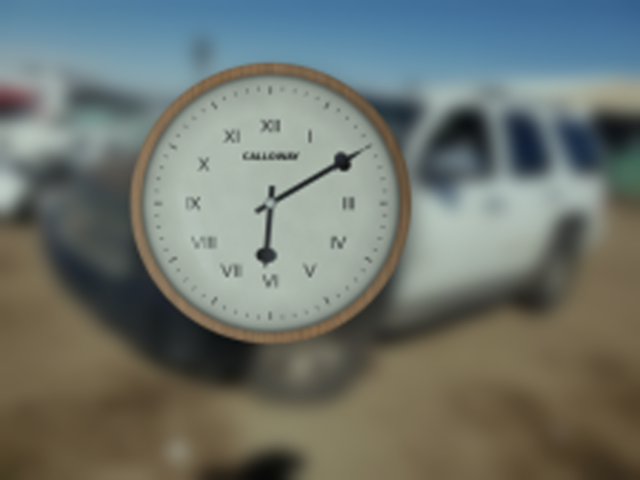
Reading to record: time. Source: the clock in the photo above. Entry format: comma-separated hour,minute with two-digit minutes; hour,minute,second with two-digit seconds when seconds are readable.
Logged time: 6,10
